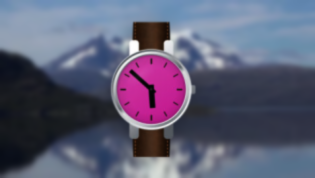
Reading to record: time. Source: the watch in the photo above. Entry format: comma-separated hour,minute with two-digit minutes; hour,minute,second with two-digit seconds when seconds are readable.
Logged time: 5,52
